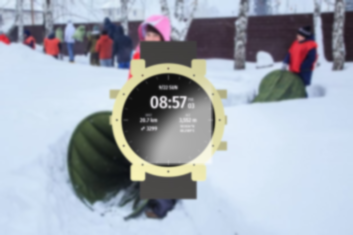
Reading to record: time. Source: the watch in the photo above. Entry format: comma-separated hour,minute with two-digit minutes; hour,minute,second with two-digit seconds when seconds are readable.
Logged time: 8,57
